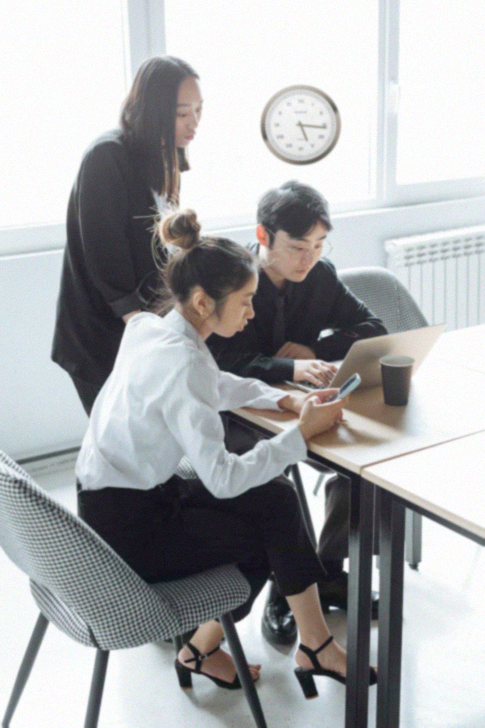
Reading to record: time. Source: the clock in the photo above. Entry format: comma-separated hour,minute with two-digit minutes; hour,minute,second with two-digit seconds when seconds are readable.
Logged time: 5,16
